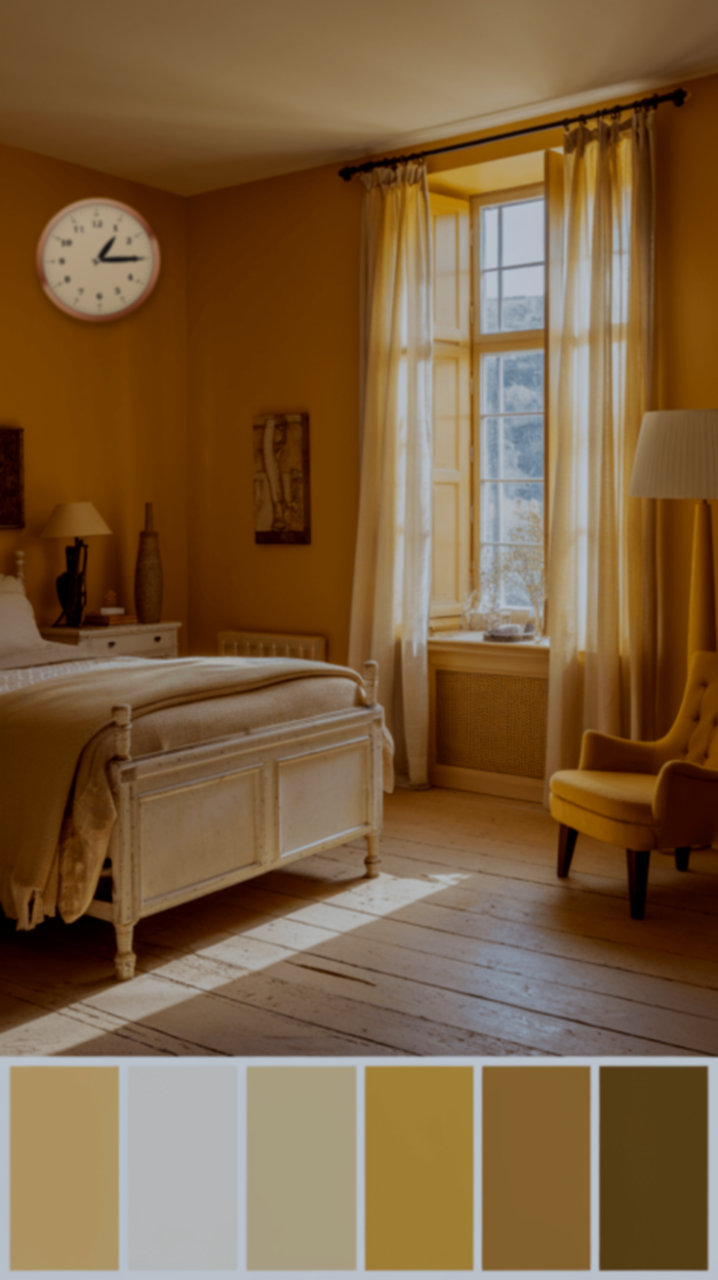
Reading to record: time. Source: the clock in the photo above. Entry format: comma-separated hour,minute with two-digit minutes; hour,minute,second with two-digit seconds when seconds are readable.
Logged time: 1,15
